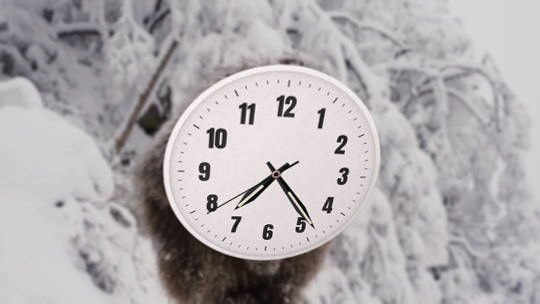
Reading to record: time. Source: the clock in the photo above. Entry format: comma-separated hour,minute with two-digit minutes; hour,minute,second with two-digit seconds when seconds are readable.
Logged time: 7,23,39
